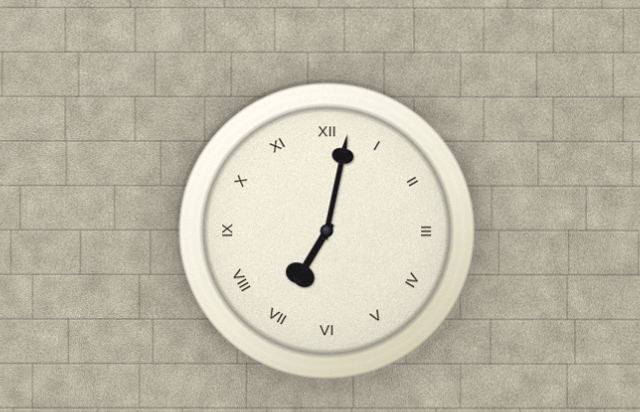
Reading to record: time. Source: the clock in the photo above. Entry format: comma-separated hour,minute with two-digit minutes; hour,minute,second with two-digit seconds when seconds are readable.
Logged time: 7,02
